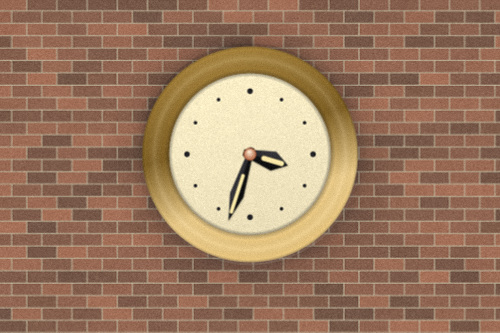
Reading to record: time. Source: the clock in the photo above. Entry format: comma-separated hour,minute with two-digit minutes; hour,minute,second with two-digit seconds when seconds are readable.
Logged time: 3,33
